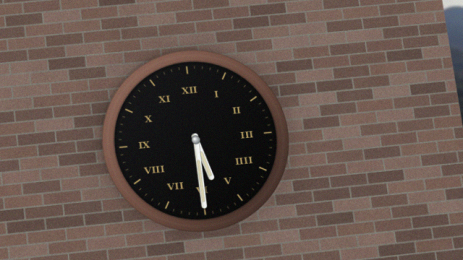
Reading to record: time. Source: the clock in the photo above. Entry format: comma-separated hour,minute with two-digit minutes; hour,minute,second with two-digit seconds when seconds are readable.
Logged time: 5,30
